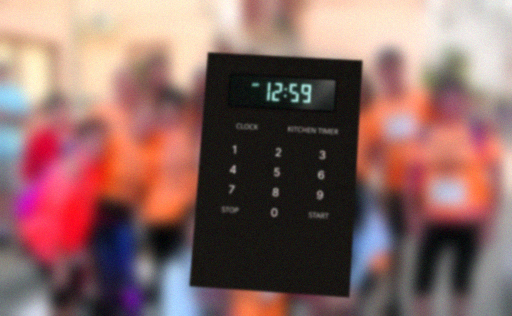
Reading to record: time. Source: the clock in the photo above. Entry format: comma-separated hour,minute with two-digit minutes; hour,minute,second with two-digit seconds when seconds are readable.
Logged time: 12,59
